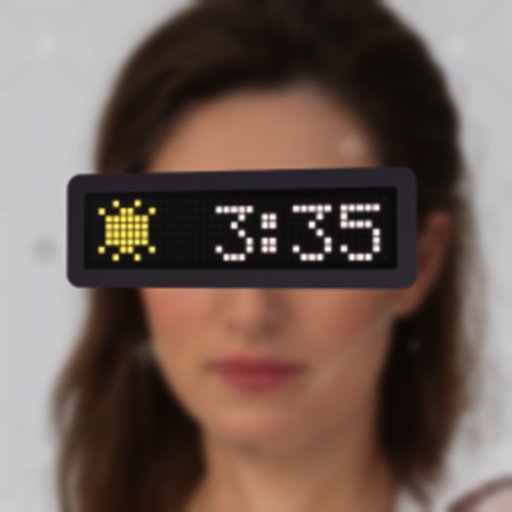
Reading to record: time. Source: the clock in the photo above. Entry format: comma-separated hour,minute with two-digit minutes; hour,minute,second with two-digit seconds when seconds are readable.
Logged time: 3,35
